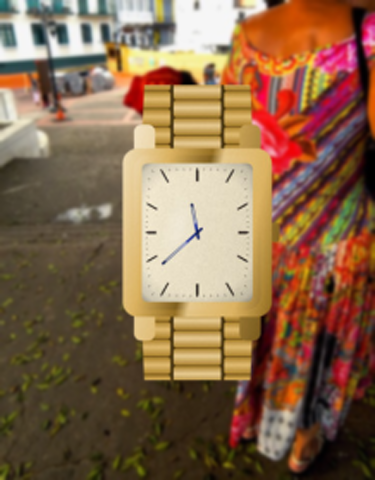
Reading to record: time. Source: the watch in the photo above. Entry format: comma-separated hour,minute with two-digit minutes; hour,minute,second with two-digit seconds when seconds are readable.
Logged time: 11,38
